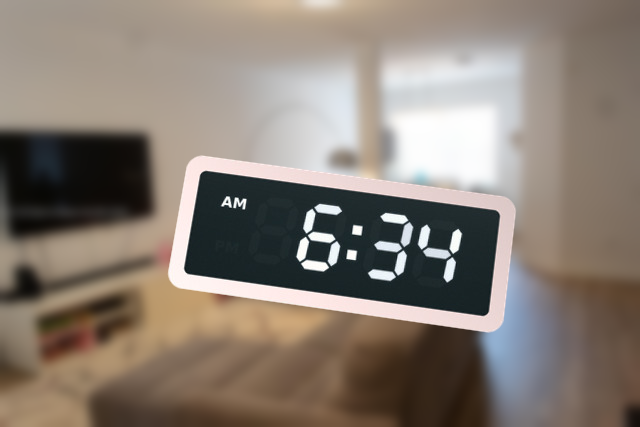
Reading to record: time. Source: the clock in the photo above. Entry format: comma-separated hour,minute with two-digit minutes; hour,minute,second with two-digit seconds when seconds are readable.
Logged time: 6,34
